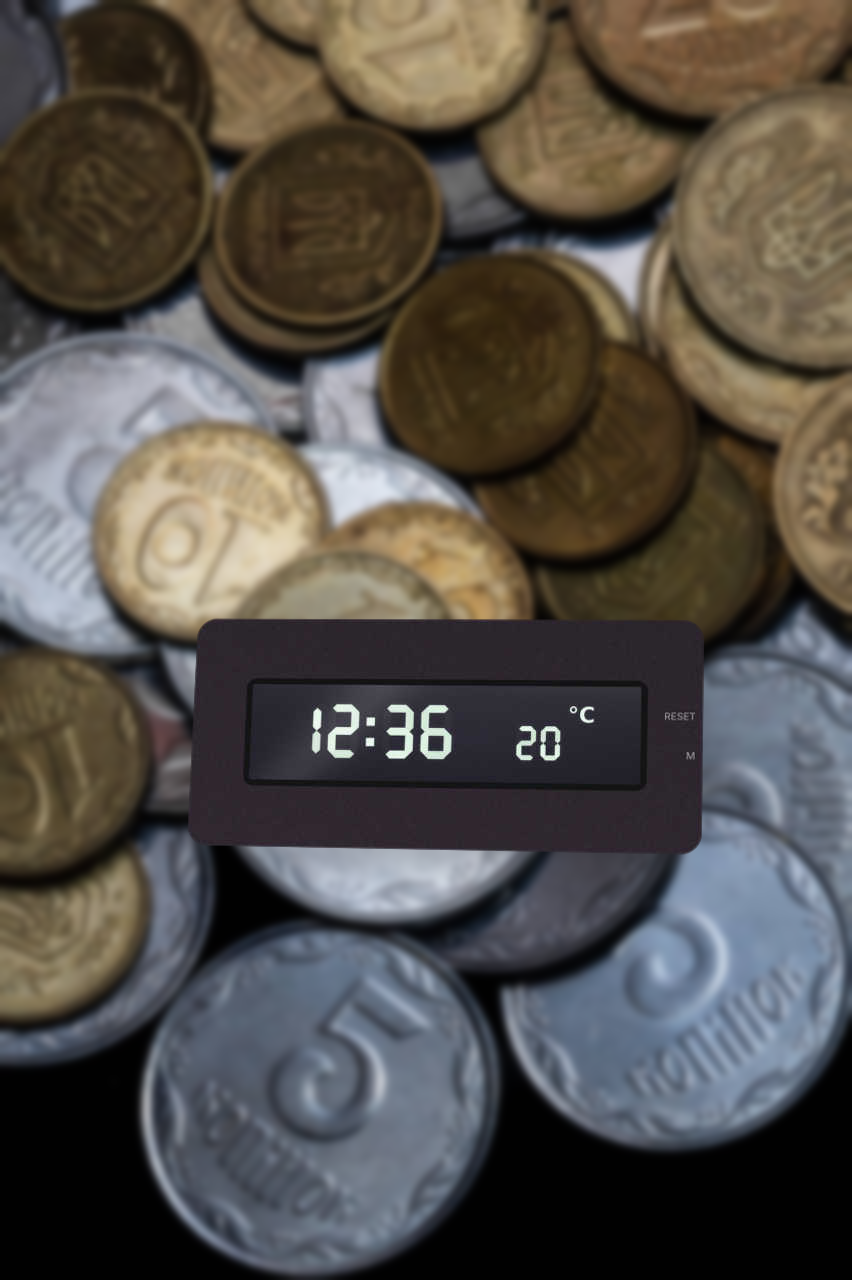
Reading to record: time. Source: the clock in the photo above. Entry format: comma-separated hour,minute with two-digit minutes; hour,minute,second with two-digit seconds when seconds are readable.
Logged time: 12,36
